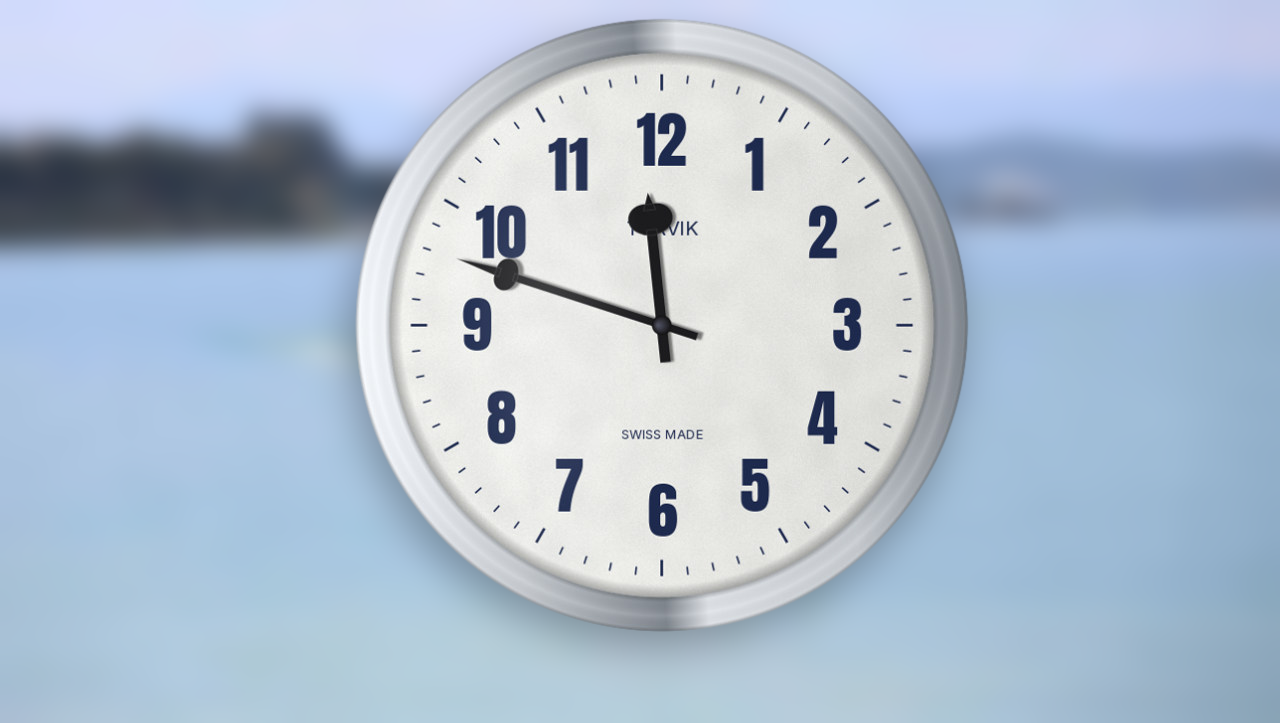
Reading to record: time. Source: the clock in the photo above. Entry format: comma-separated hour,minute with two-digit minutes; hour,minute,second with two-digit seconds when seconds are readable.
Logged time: 11,48
